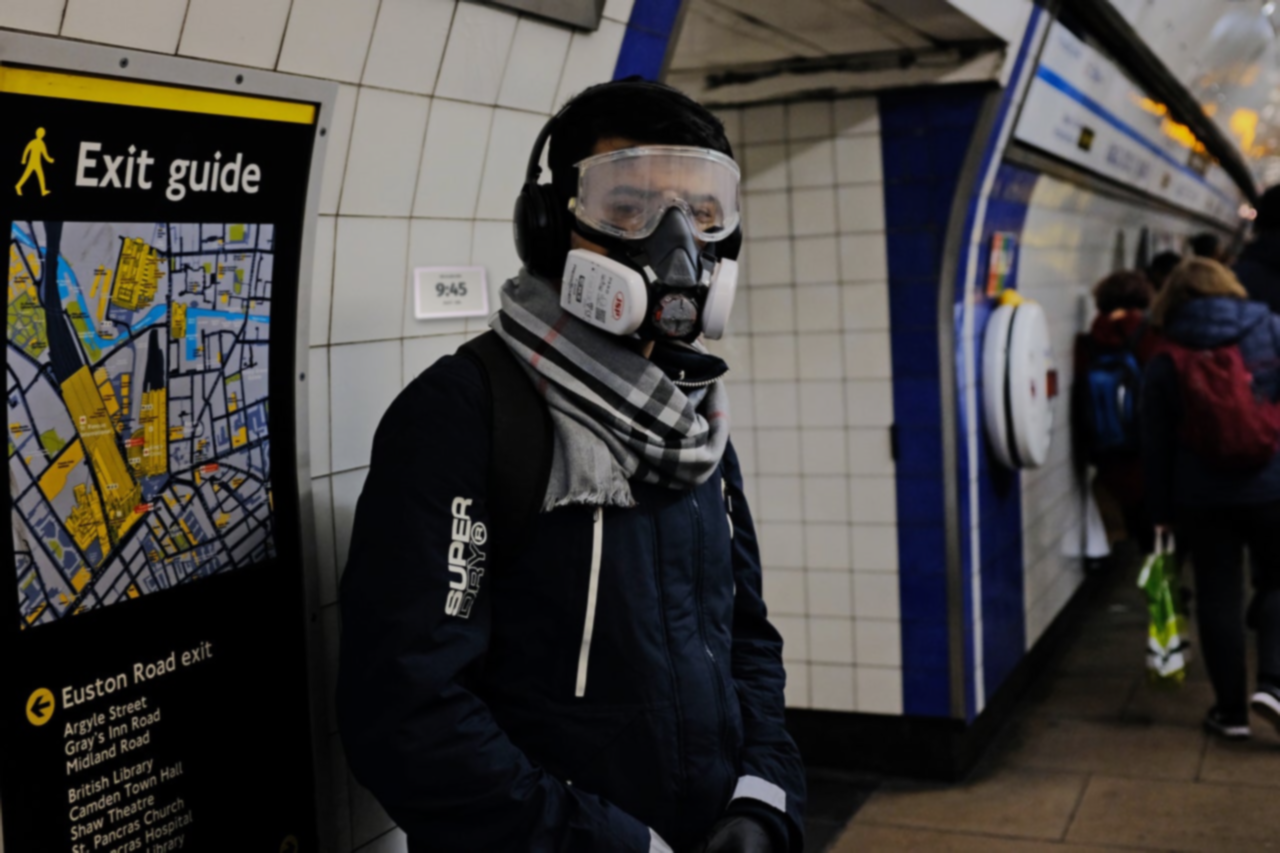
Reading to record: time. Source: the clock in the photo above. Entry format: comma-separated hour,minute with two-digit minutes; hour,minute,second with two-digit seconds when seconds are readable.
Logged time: 9,45
